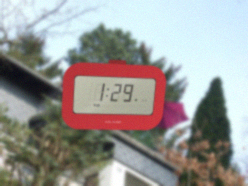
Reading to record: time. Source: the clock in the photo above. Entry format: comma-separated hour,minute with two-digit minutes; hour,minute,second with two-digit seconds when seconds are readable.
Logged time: 1,29
